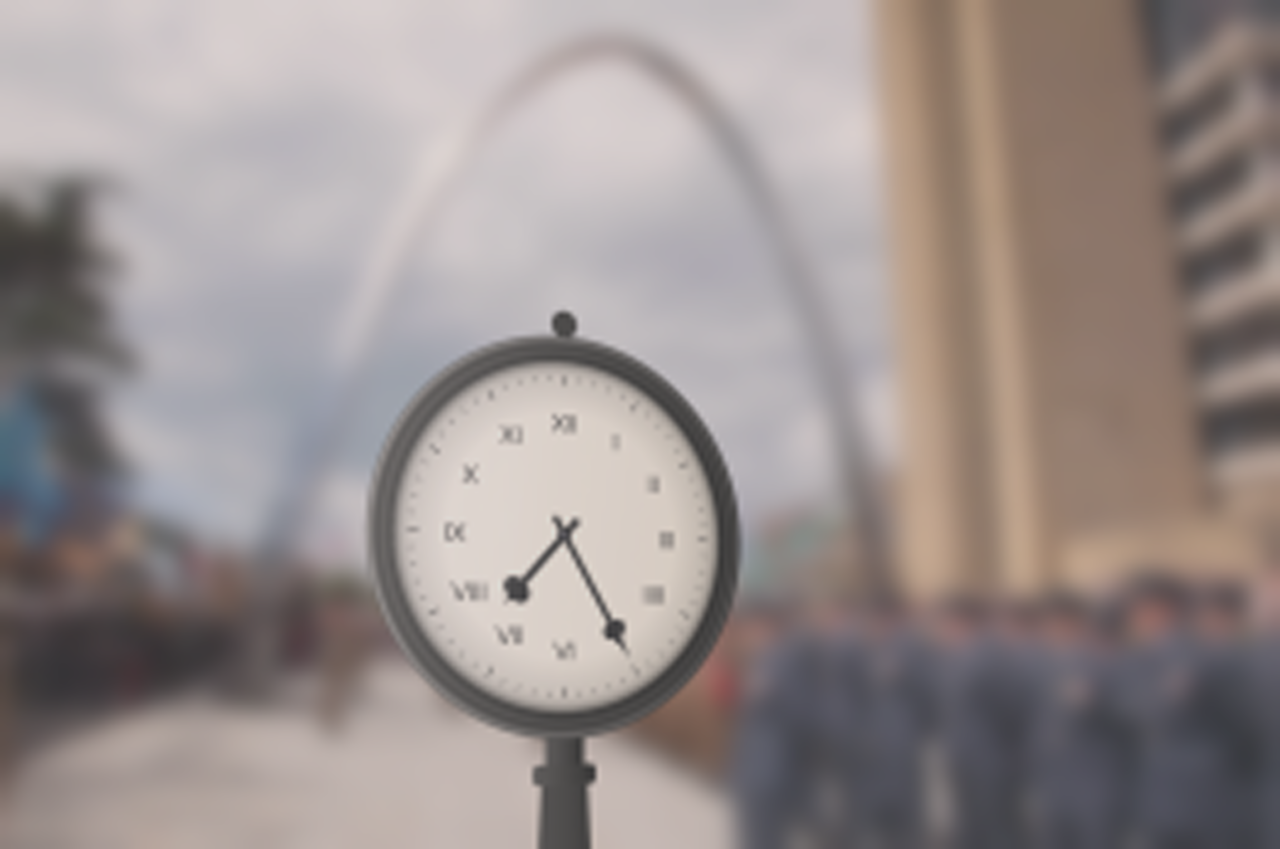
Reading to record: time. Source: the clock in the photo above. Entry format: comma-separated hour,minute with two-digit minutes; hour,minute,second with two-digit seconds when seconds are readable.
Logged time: 7,25
